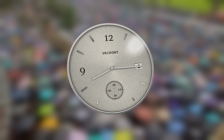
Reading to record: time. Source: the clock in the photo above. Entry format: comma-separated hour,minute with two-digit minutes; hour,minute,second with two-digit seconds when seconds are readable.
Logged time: 8,15
